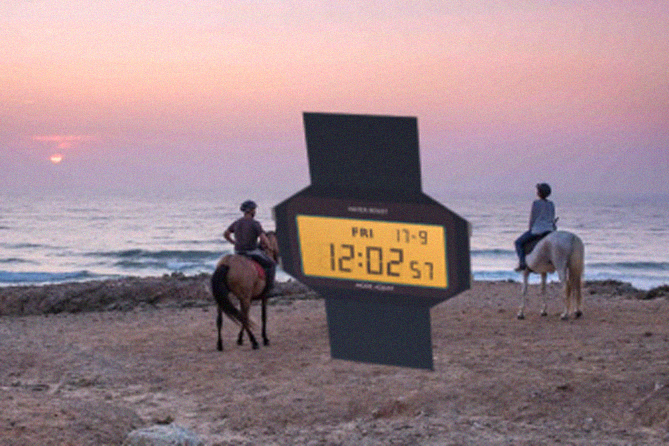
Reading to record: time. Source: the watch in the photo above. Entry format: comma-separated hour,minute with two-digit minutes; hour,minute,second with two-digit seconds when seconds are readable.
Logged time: 12,02,57
